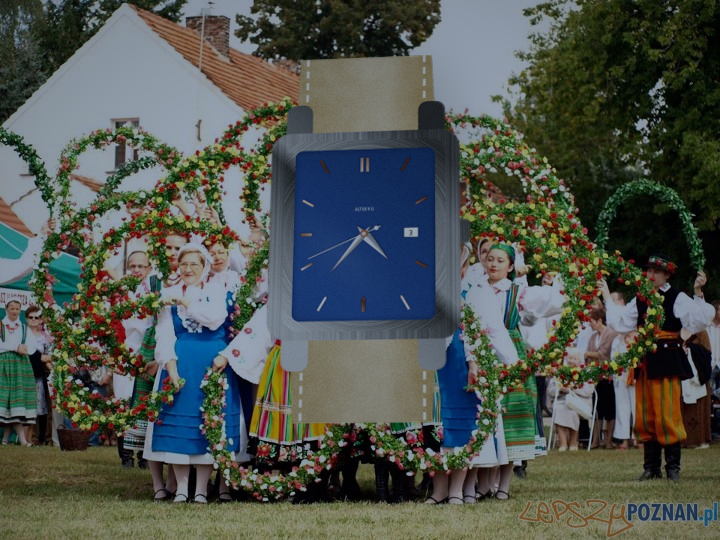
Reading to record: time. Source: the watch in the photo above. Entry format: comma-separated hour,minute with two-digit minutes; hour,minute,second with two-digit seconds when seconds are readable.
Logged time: 4,36,41
